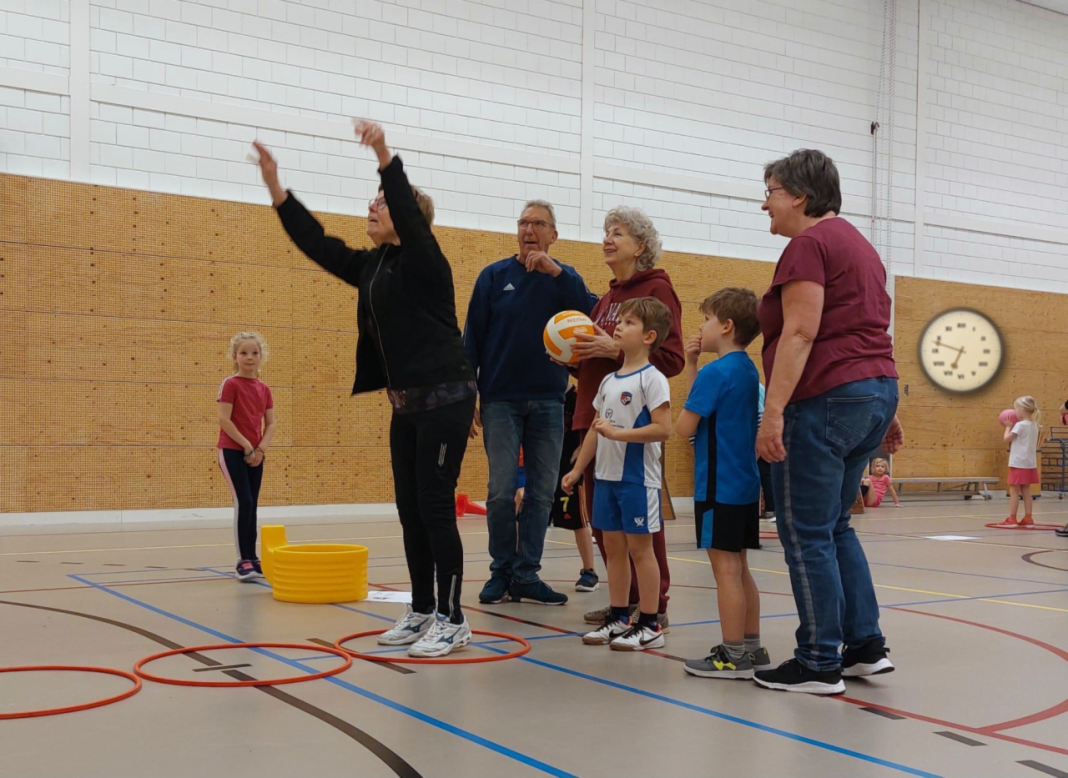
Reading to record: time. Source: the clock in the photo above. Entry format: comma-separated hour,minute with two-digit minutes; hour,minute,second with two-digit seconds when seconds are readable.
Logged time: 6,48
